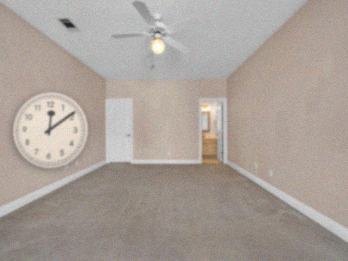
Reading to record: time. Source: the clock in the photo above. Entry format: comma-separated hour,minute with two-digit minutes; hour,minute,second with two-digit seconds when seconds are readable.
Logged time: 12,09
